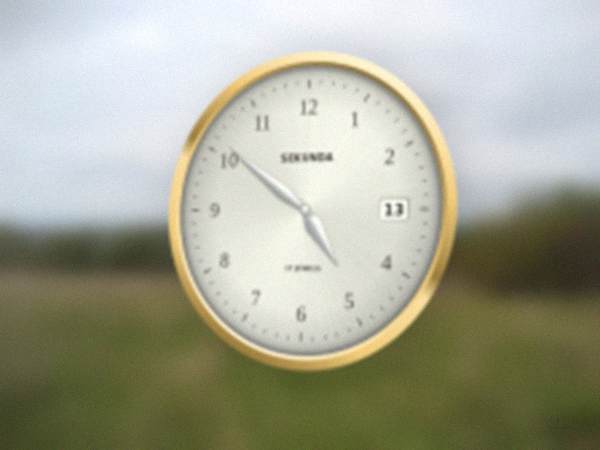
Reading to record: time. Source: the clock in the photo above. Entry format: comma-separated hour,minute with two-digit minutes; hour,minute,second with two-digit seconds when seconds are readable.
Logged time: 4,51
